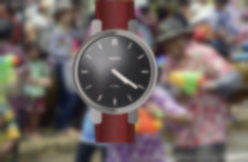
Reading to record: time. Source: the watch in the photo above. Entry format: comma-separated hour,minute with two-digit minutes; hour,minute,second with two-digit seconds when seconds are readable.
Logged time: 4,21
